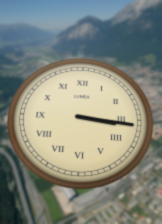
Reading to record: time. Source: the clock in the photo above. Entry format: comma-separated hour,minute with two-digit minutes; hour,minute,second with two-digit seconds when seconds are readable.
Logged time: 3,16
